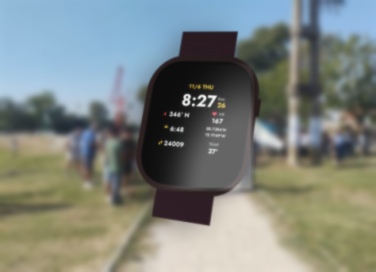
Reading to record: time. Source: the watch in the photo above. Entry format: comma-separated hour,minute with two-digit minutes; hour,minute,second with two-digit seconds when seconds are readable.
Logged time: 8,27
